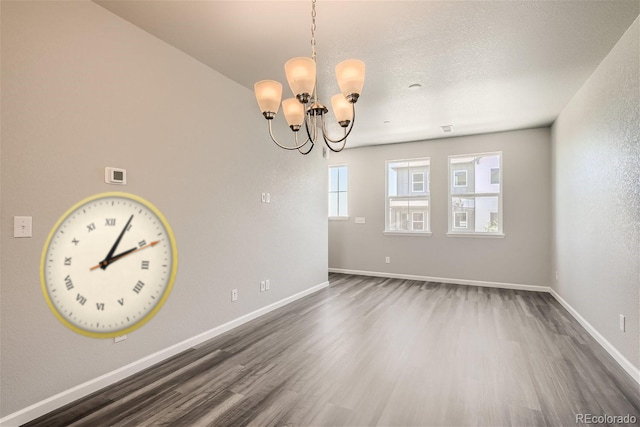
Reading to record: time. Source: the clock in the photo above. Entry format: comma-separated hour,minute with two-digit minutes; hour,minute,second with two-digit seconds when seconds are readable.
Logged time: 2,04,11
